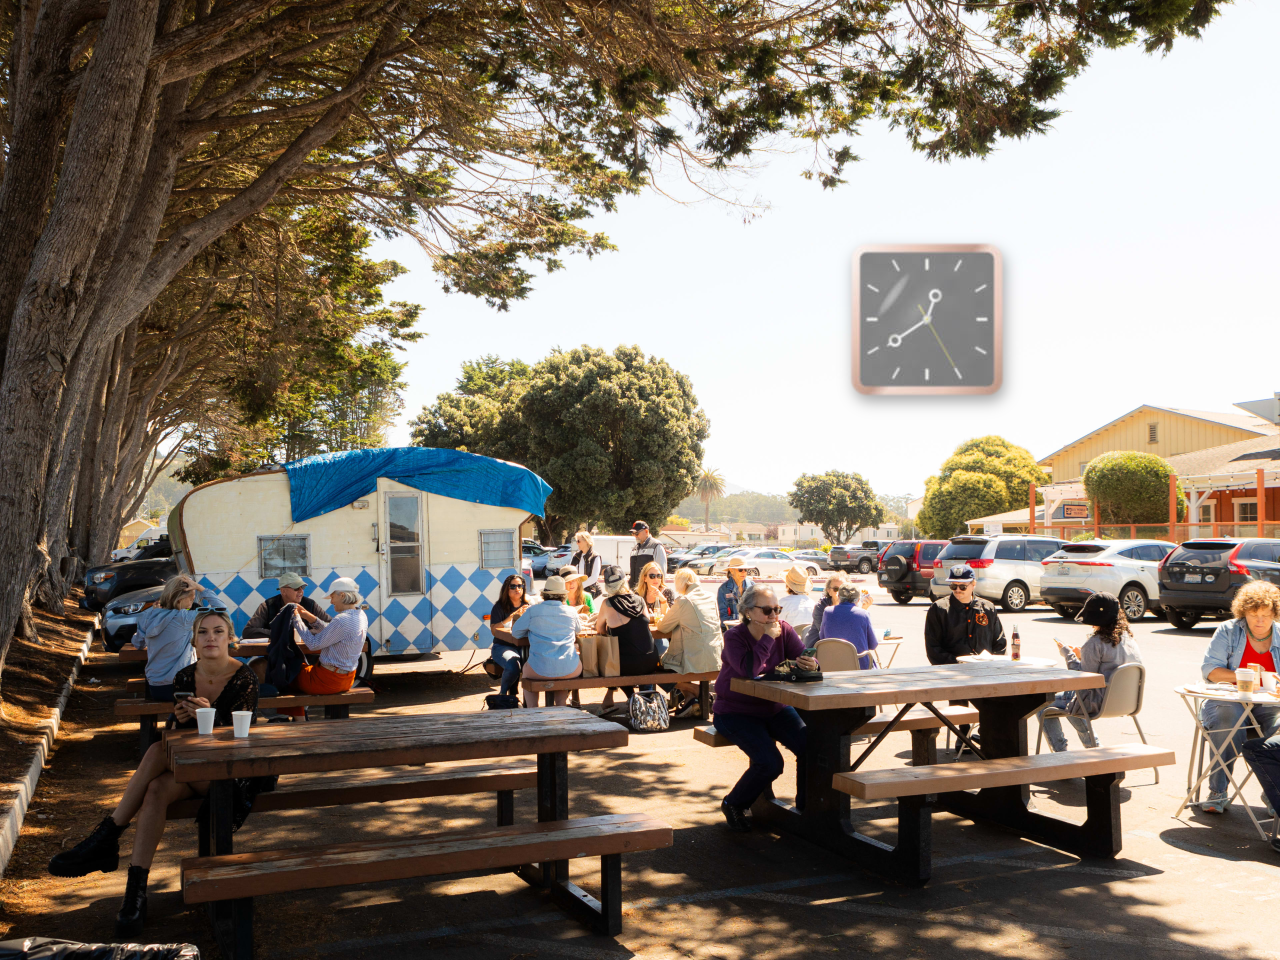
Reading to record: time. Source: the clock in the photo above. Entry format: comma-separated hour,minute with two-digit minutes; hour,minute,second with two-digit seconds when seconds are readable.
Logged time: 12,39,25
